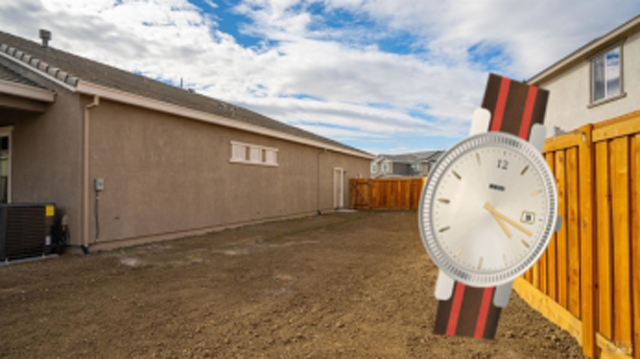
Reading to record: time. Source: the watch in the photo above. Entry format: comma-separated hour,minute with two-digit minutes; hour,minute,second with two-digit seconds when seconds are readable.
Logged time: 4,18
